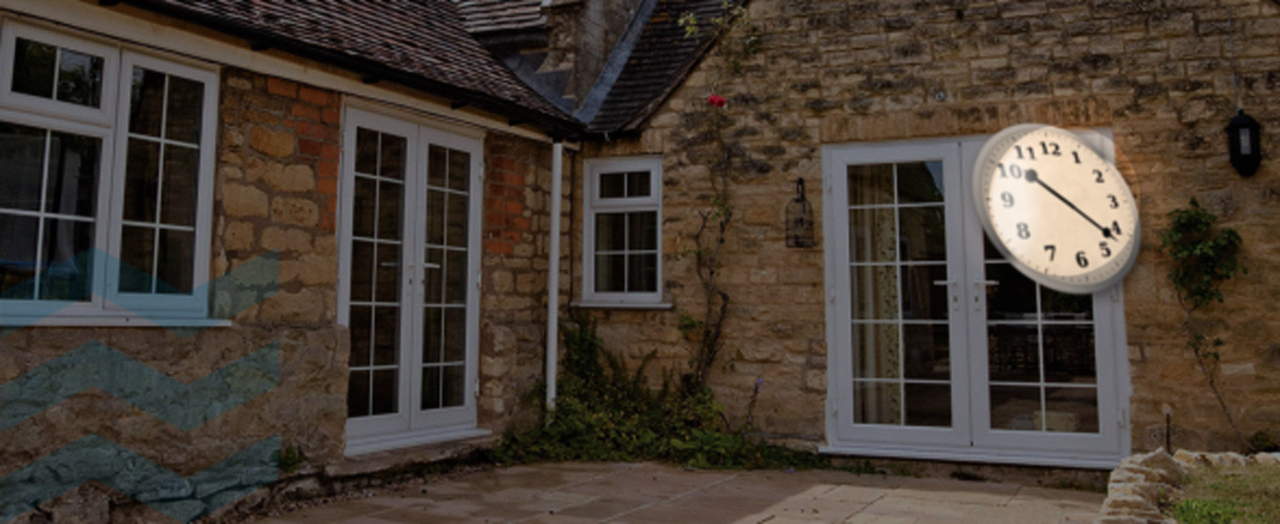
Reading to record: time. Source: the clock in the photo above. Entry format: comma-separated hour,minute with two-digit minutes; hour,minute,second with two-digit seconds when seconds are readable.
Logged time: 10,22
